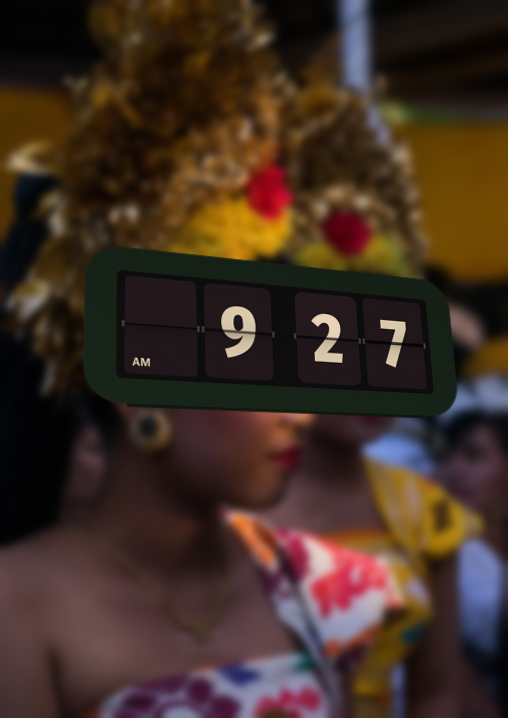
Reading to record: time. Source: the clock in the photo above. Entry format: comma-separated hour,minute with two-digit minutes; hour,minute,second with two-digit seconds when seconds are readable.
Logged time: 9,27
